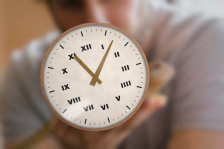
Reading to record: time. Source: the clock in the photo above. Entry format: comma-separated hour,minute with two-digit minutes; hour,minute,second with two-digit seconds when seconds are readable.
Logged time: 11,07
